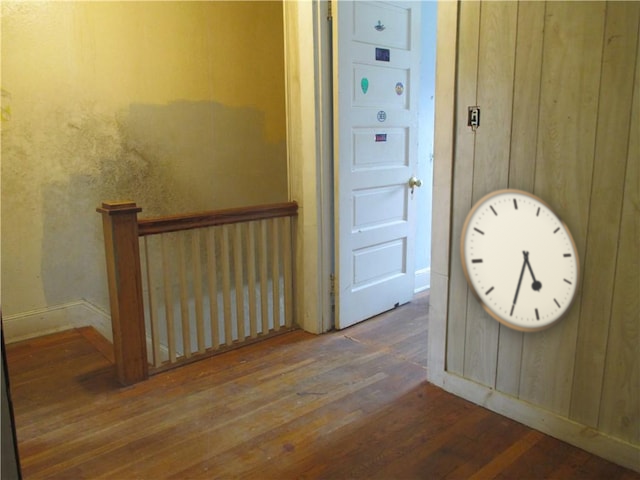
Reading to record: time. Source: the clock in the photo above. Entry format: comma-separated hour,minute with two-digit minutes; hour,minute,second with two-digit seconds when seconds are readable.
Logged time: 5,35
